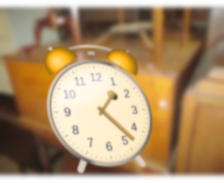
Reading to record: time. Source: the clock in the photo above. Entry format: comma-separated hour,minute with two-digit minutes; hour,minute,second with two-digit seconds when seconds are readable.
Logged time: 1,23
